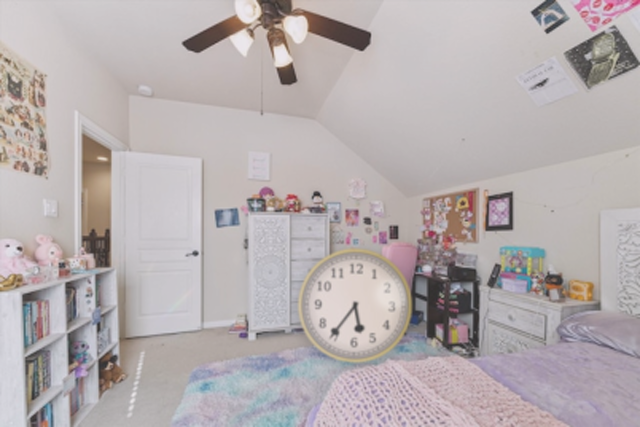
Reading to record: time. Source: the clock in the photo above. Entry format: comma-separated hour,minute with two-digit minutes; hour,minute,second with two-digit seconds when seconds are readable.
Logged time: 5,36
